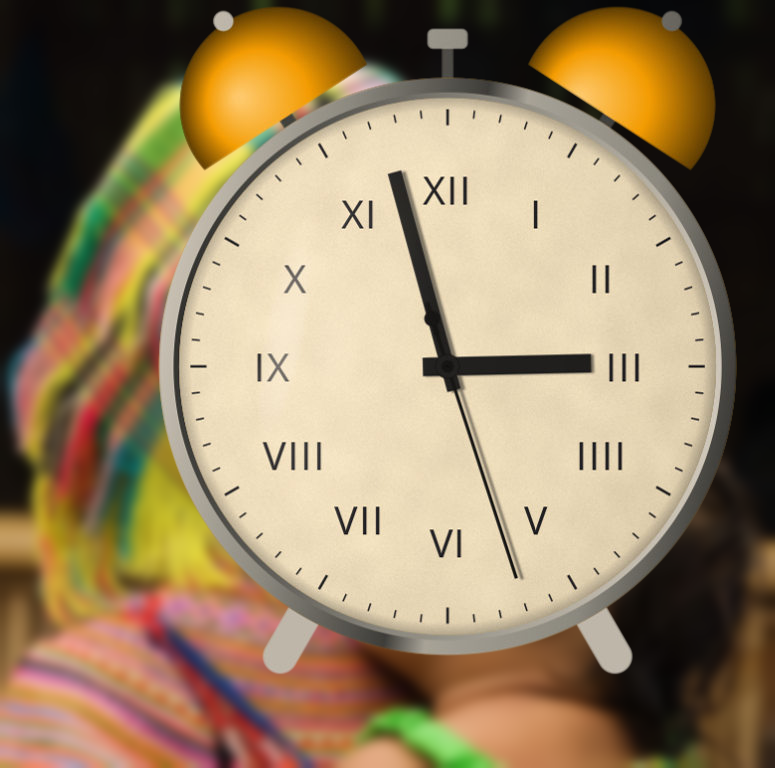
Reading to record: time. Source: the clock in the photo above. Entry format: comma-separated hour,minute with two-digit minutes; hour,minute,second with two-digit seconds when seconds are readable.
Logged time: 2,57,27
